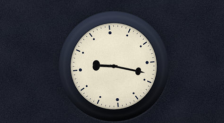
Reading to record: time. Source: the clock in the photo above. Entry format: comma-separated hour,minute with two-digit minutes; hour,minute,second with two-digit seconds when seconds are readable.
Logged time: 9,18
